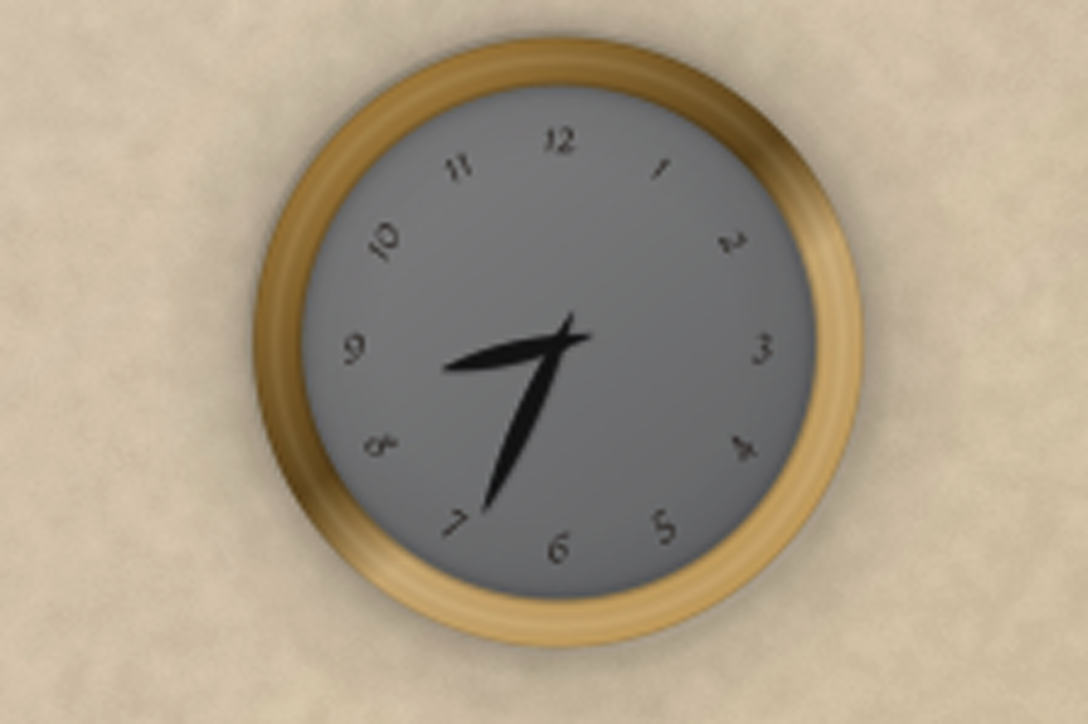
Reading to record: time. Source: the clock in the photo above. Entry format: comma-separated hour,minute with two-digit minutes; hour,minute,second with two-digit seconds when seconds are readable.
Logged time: 8,34
